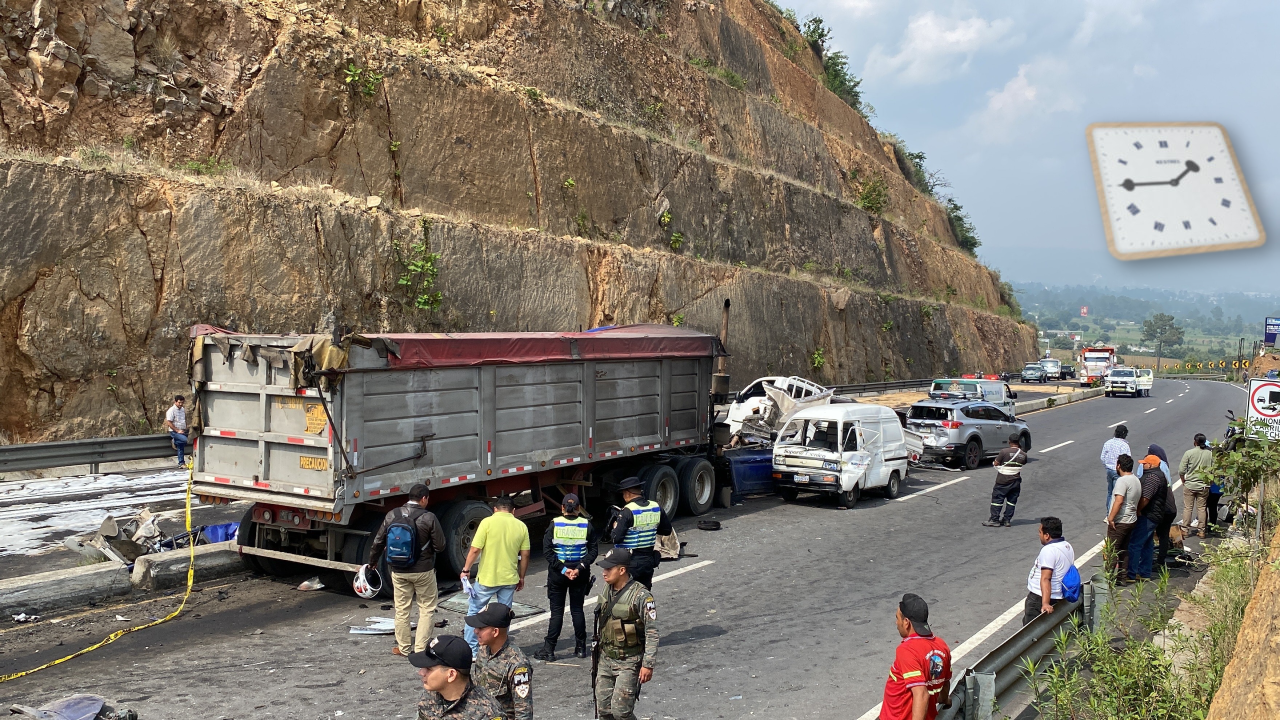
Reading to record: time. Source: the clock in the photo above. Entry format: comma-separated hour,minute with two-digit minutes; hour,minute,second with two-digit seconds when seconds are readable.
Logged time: 1,45
